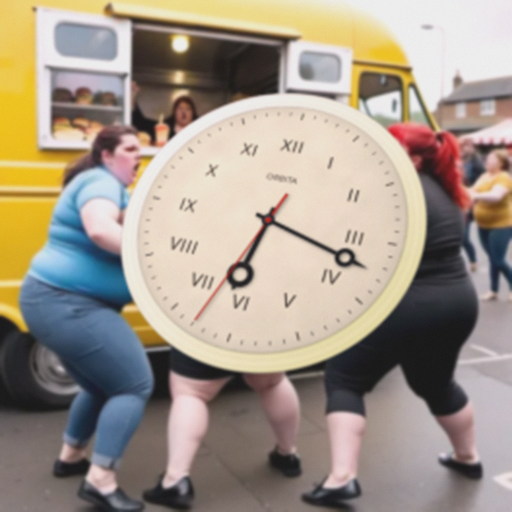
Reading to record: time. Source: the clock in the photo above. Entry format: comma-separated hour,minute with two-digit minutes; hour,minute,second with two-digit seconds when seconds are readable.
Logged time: 6,17,33
